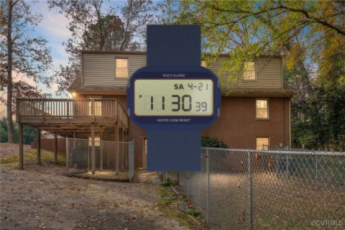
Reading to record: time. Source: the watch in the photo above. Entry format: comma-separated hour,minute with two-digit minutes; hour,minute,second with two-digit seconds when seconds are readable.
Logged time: 11,30,39
